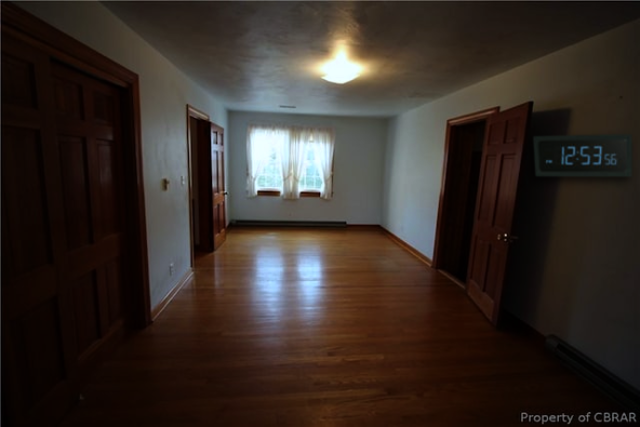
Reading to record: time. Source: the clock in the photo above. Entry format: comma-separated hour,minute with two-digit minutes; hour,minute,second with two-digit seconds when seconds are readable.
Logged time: 12,53,56
